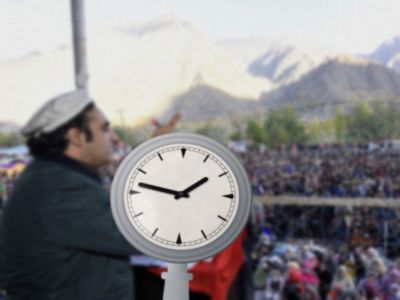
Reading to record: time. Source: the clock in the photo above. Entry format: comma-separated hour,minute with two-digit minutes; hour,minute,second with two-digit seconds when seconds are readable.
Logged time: 1,47
